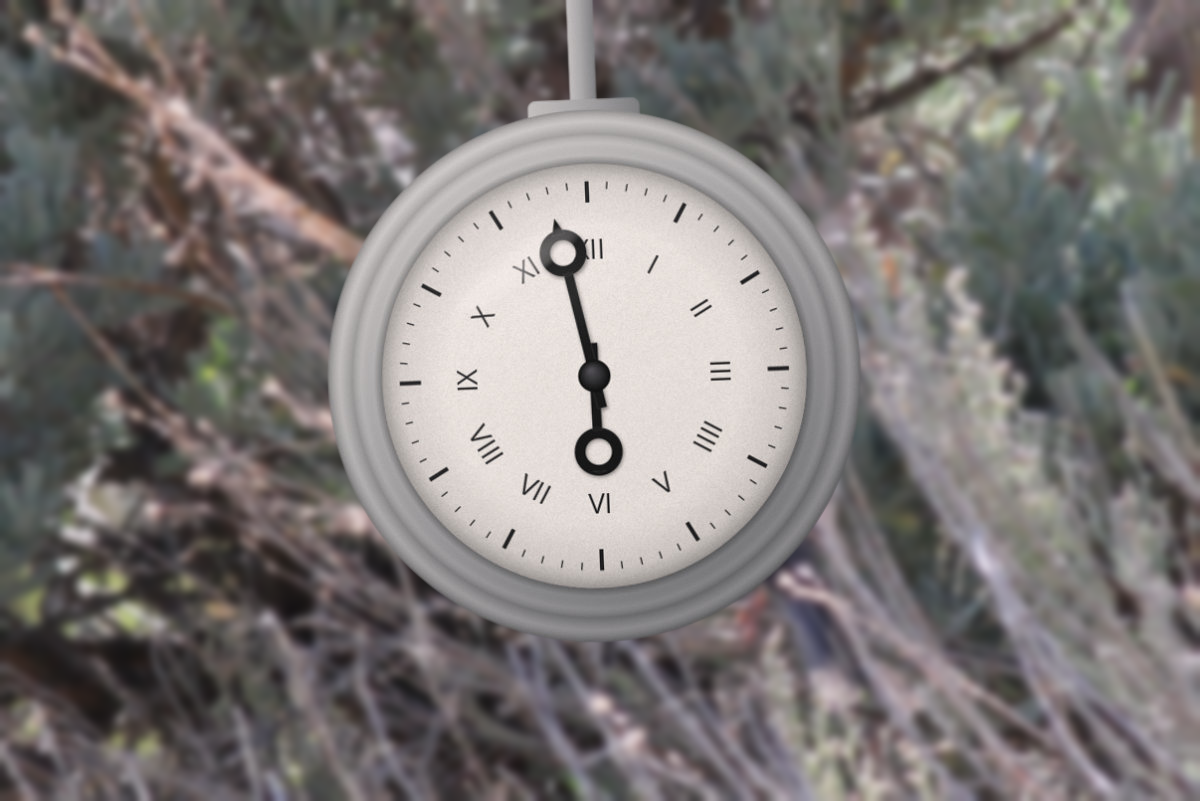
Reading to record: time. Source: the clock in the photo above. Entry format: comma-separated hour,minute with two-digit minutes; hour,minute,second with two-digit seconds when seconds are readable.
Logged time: 5,58
